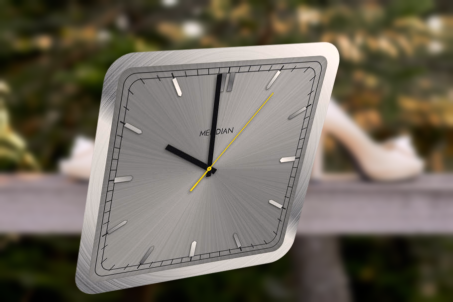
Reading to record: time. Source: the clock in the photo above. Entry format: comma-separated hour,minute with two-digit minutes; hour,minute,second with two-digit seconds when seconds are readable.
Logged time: 9,59,06
